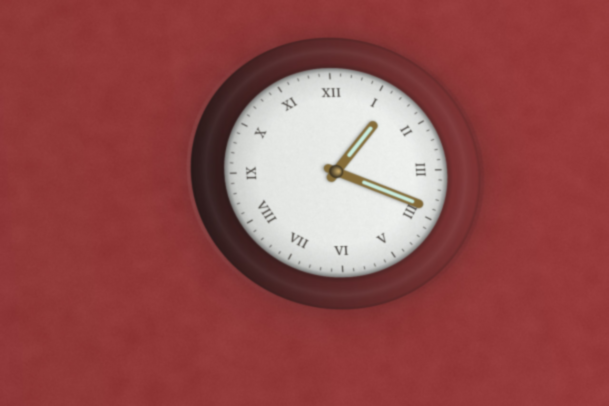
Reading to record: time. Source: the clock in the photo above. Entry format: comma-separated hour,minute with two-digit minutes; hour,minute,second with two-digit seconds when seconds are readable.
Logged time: 1,19
